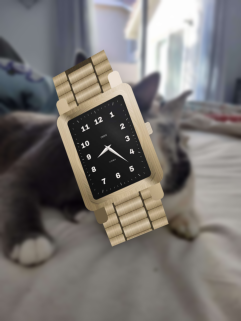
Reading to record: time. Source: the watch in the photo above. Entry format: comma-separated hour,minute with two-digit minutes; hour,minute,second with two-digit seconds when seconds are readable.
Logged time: 8,24
